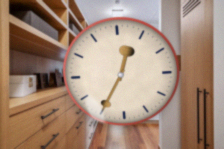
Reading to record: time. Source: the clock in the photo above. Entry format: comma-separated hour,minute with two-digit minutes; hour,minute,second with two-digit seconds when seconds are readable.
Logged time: 12,35
